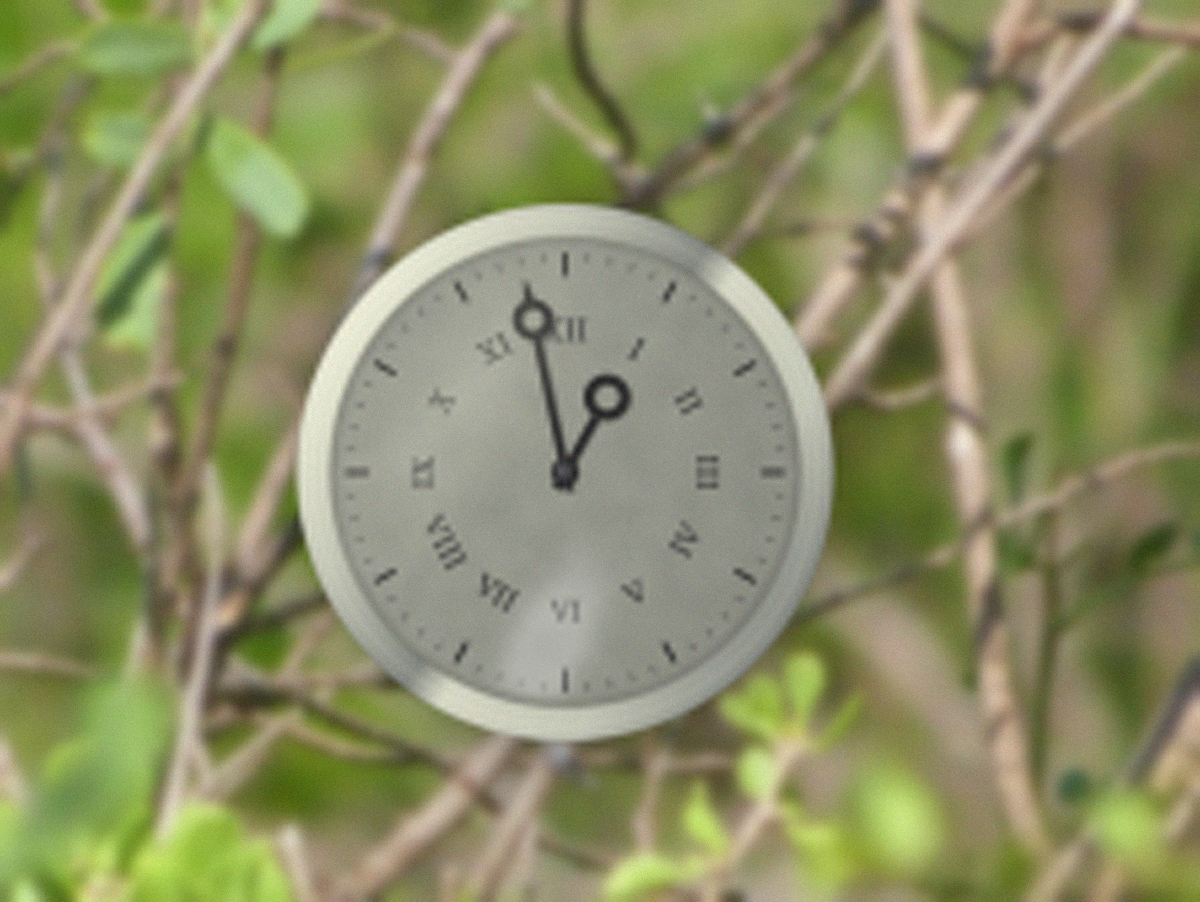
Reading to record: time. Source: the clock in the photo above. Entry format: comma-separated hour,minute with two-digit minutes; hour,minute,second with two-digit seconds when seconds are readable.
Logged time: 12,58
